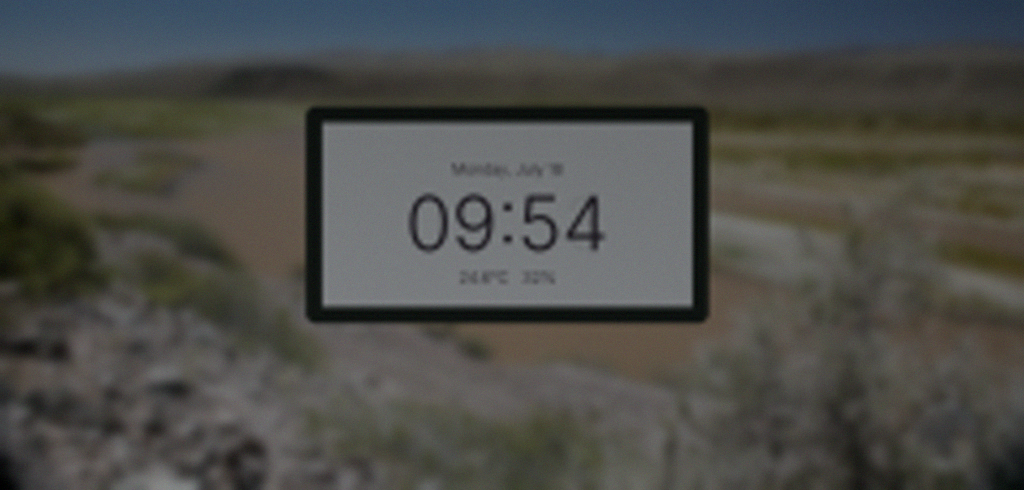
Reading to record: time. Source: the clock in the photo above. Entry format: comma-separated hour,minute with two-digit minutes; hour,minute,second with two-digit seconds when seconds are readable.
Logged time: 9,54
